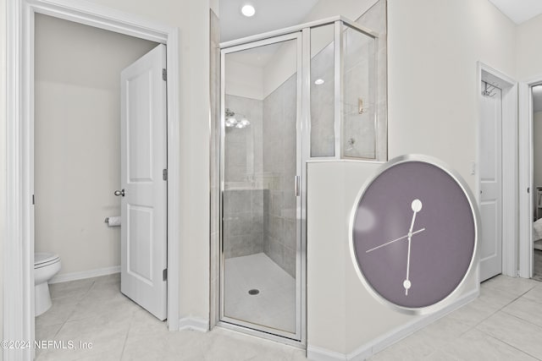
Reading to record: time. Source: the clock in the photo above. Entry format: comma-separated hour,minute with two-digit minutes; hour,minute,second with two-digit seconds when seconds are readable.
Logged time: 12,30,42
